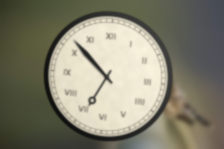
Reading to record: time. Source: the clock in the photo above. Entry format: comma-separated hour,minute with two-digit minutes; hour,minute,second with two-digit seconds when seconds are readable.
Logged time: 6,52
